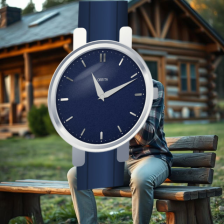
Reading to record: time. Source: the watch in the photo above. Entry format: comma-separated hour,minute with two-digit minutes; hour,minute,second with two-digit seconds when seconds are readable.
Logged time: 11,11
